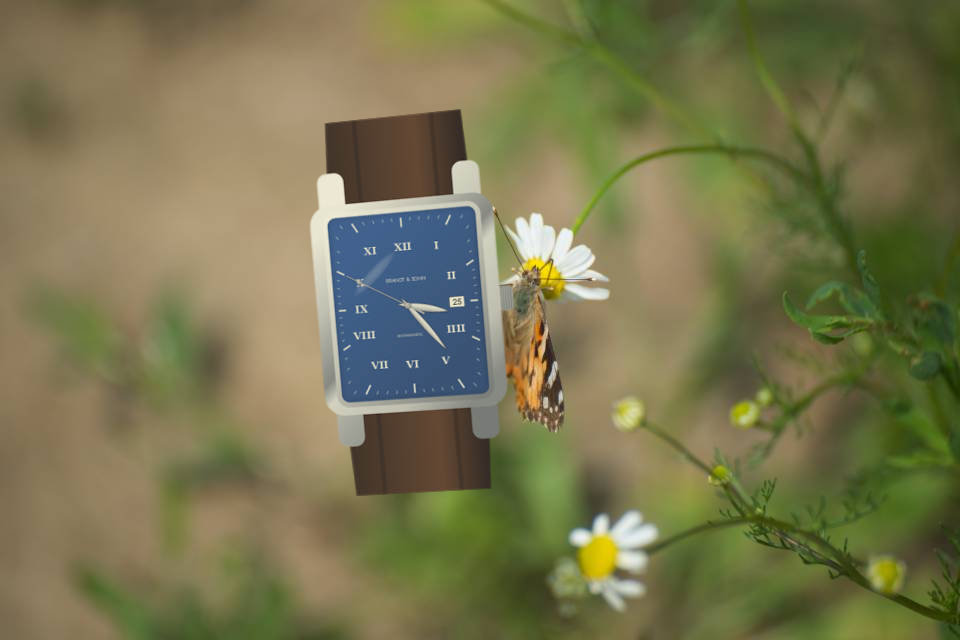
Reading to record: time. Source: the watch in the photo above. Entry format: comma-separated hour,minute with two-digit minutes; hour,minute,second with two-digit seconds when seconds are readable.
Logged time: 3,23,50
